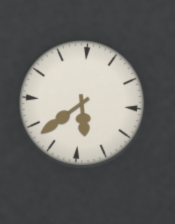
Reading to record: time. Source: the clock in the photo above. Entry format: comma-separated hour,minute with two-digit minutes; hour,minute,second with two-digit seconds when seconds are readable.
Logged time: 5,38
